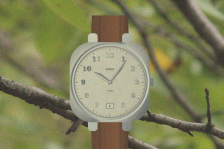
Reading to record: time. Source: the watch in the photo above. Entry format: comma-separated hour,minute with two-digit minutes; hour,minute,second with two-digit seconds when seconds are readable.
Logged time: 10,06
